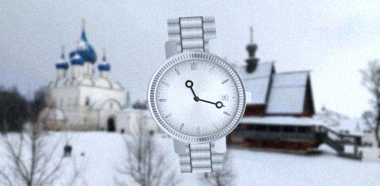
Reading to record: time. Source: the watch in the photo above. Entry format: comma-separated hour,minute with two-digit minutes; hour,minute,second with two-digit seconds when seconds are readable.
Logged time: 11,18
